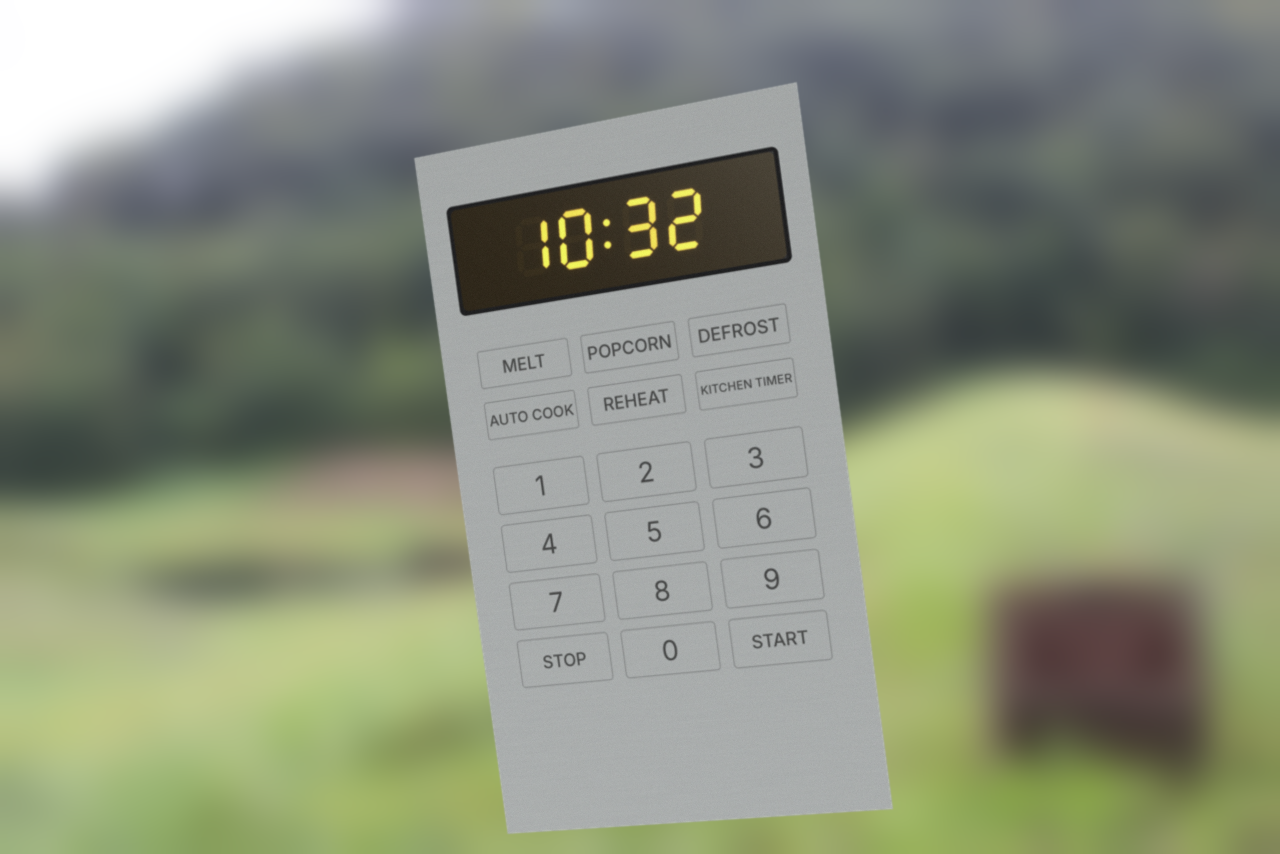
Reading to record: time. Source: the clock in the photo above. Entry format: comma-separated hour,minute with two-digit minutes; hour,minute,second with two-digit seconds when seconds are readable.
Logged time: 10,32
